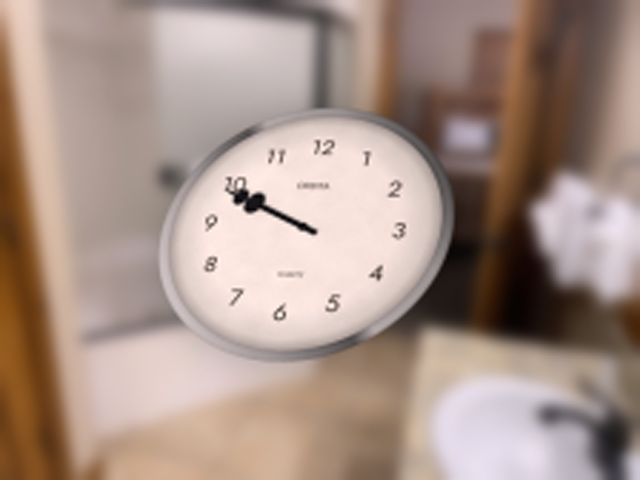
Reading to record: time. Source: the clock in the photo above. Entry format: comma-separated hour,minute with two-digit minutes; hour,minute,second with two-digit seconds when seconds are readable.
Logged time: 9,49
